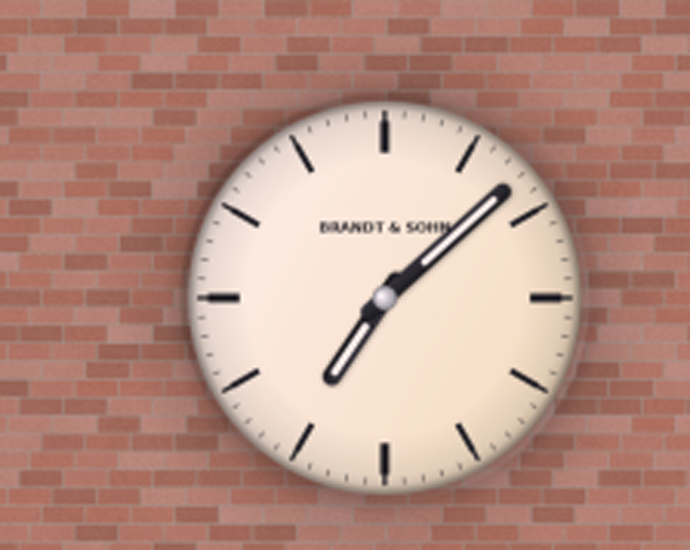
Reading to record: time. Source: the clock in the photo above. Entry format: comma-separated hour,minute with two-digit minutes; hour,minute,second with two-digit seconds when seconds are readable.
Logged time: 7,08
